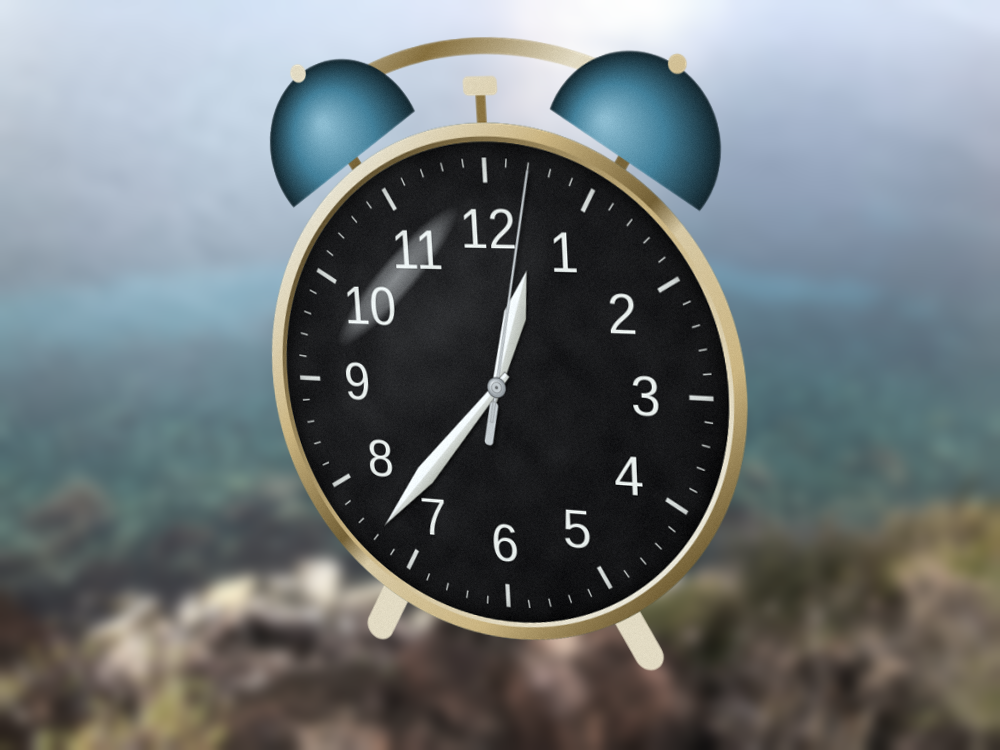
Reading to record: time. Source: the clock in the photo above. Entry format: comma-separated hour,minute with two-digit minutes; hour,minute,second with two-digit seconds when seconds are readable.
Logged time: 12,37,02
